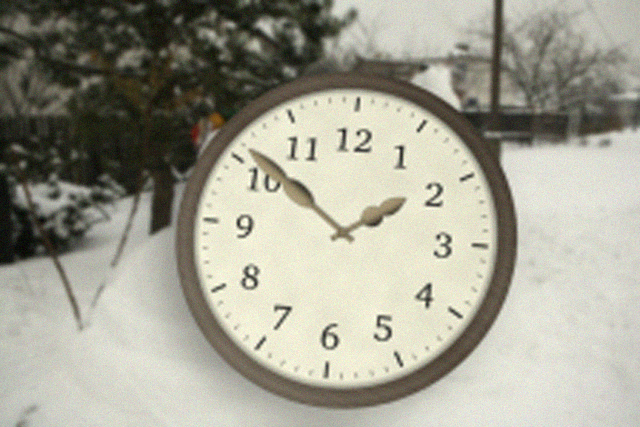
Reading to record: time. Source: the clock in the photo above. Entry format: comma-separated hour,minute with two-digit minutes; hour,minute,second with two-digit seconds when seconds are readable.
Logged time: 1,51
